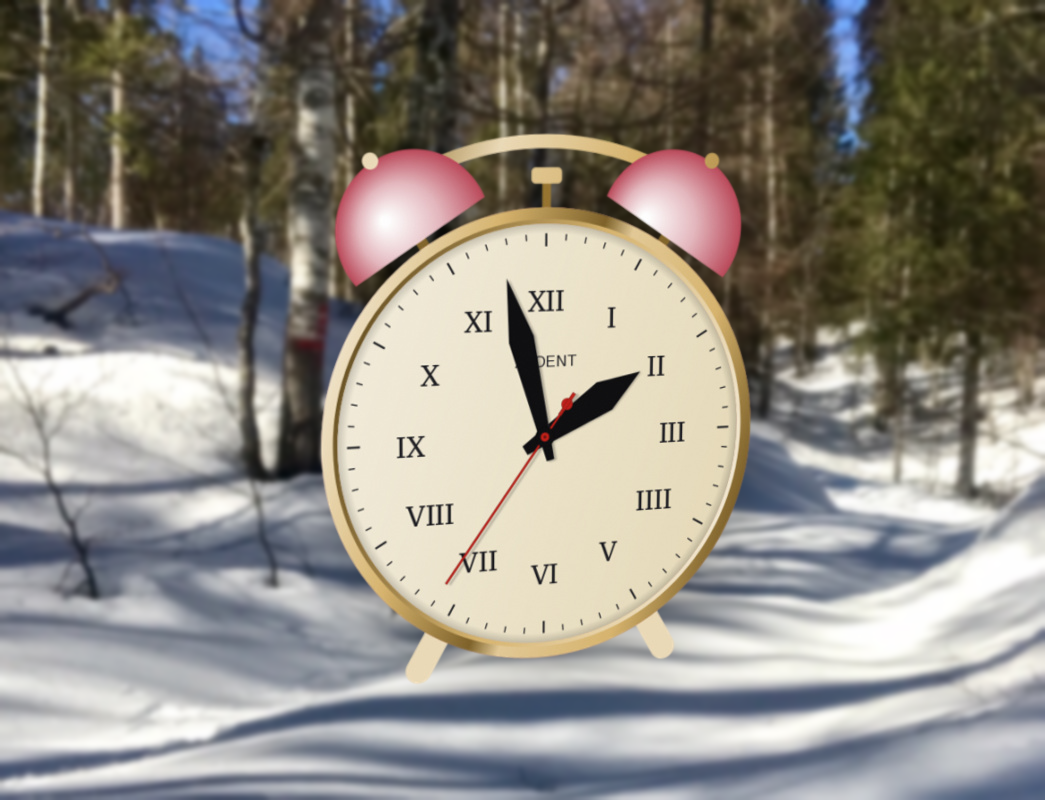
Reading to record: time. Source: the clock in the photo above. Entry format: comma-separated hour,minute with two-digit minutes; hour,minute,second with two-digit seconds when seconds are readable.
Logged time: 1,57,36
